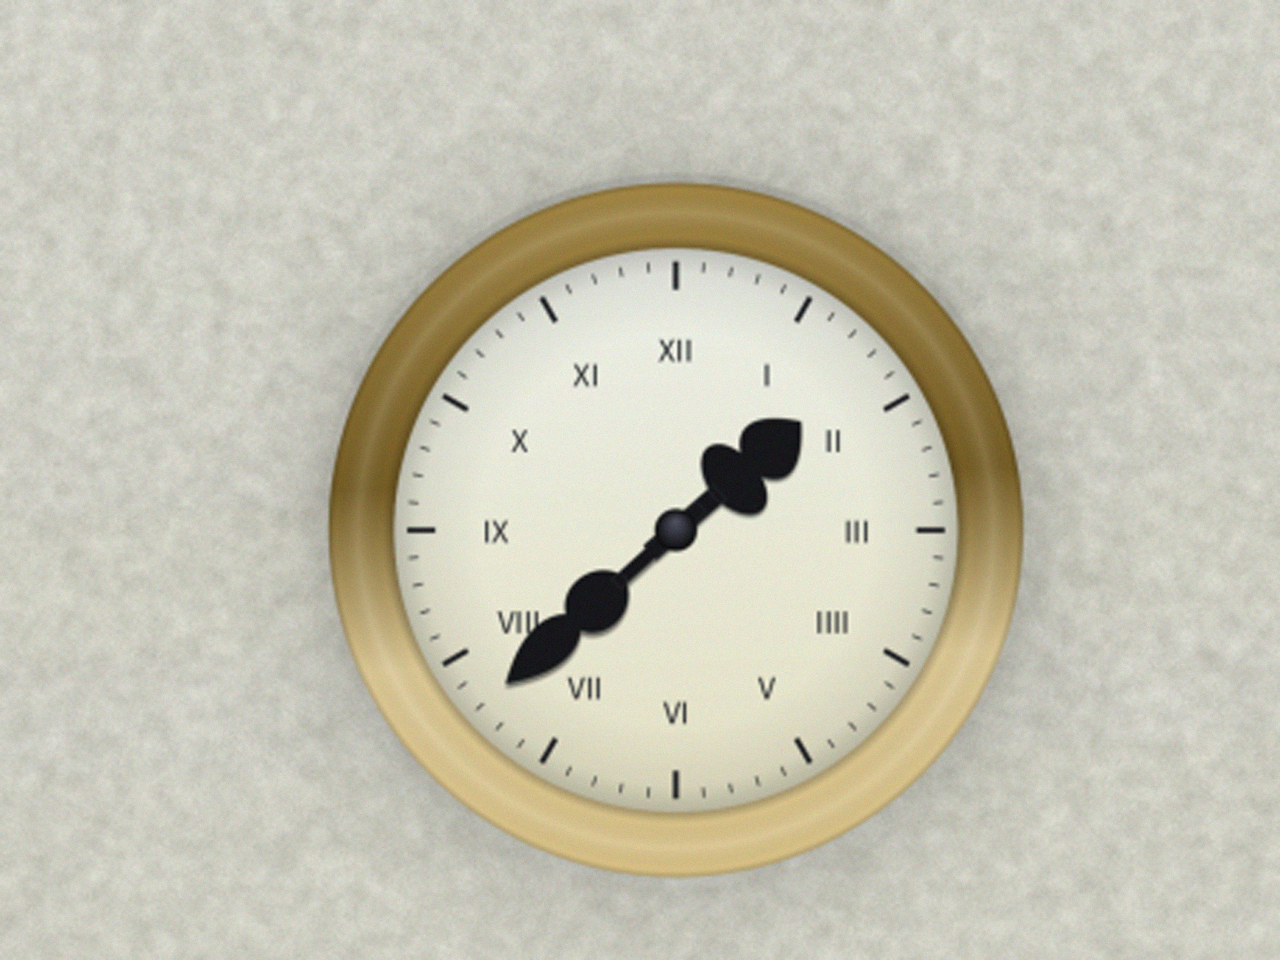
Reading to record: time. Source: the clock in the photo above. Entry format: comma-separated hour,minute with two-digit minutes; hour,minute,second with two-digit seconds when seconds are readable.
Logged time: 1,38
